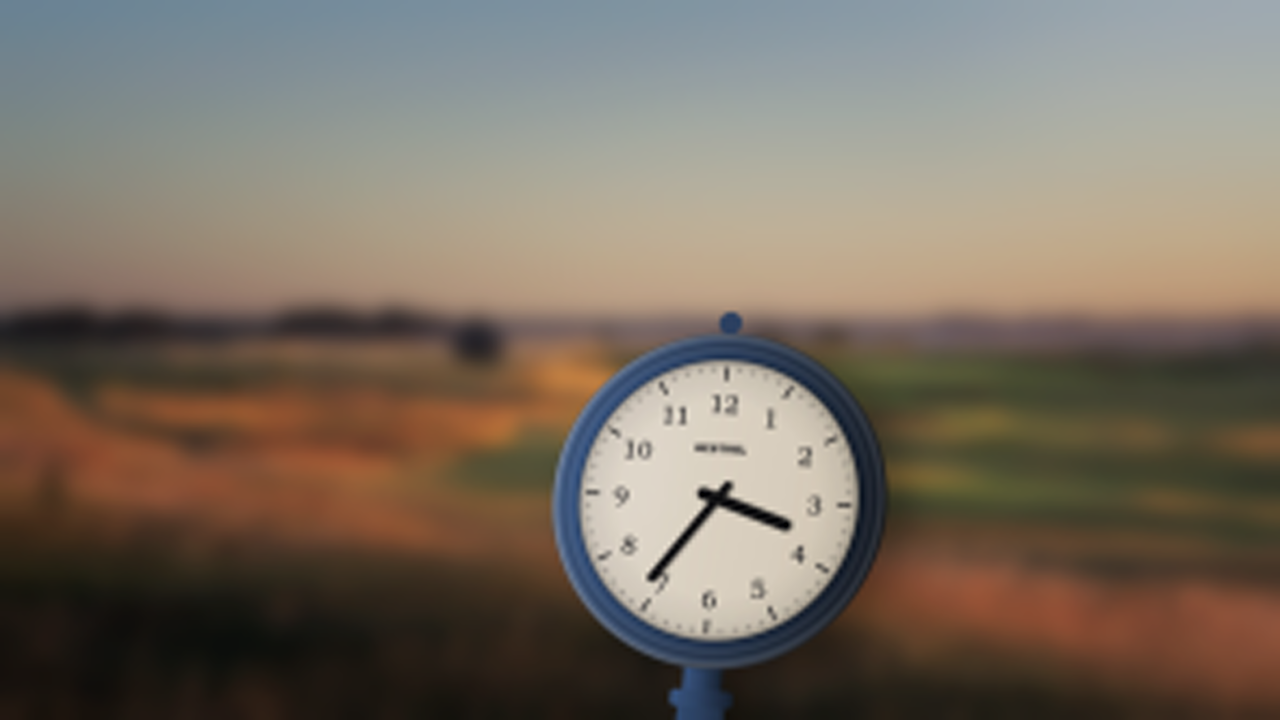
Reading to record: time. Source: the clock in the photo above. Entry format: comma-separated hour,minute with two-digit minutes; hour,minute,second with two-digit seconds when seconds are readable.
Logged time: 3,36
